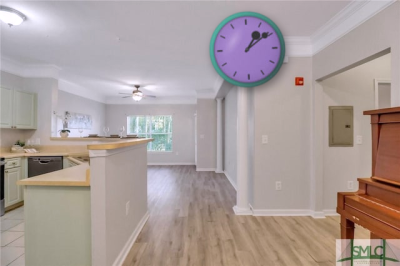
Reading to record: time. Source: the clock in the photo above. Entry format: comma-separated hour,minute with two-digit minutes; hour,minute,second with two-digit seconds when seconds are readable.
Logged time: 1,09
